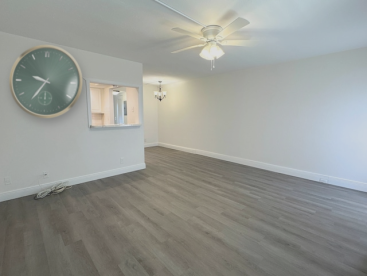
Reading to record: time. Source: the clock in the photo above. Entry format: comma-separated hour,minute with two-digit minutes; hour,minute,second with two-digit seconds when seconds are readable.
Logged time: 9,36
